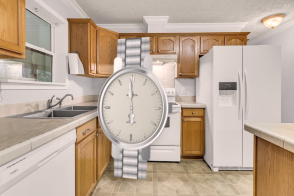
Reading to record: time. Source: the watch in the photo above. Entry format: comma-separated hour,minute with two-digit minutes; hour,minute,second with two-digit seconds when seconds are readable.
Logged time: 5,59
